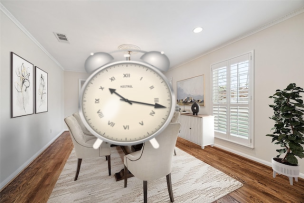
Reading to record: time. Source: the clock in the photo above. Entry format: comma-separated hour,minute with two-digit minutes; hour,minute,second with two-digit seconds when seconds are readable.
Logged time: 10,17
